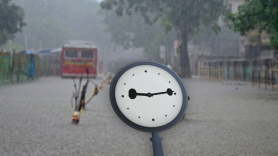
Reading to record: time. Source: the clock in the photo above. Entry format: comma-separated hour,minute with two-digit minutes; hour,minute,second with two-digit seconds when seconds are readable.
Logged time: 9,14
